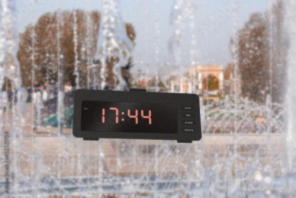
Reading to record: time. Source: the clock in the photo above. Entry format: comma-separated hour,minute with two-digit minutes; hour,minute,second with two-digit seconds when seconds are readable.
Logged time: 17,44
